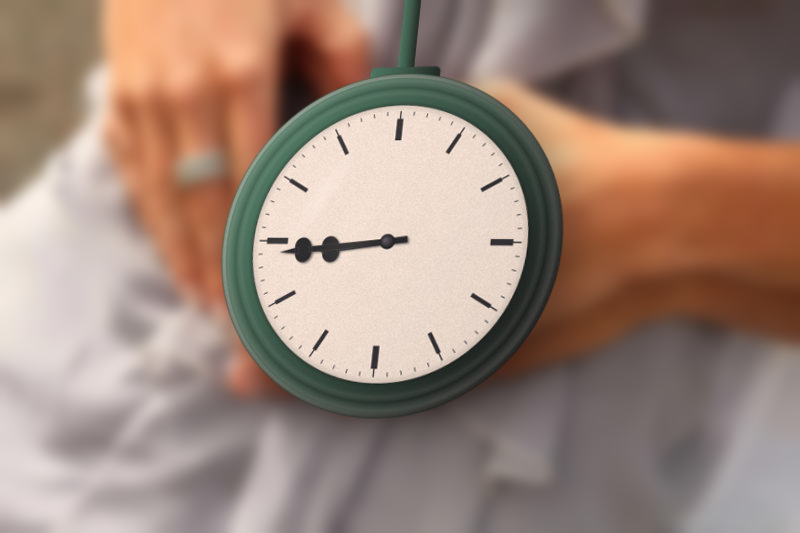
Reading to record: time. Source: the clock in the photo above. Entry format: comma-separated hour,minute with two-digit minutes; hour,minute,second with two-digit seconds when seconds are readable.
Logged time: 8,44
